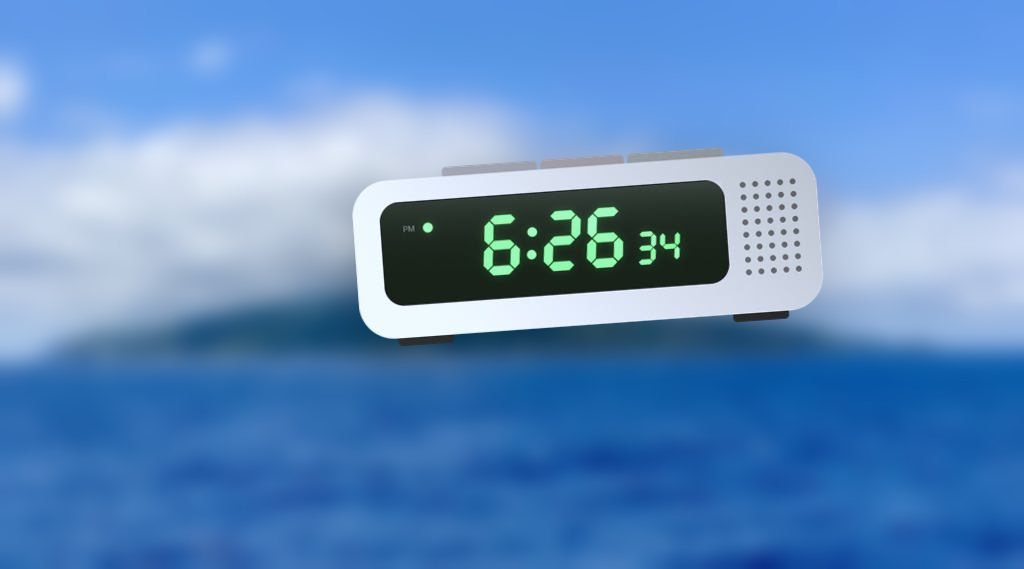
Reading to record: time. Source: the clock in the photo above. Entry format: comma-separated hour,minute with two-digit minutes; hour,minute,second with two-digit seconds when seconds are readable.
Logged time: 6,26,34
